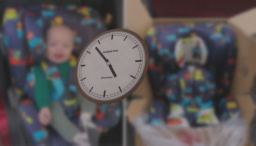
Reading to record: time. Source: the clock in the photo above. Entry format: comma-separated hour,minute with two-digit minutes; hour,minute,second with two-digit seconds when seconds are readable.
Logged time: 4,53
